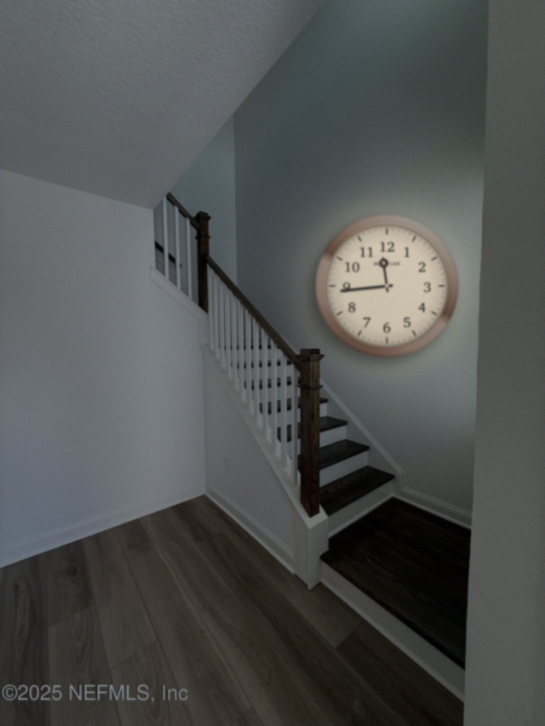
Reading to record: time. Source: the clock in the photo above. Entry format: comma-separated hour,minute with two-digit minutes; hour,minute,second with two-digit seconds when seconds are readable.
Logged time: 11,44
